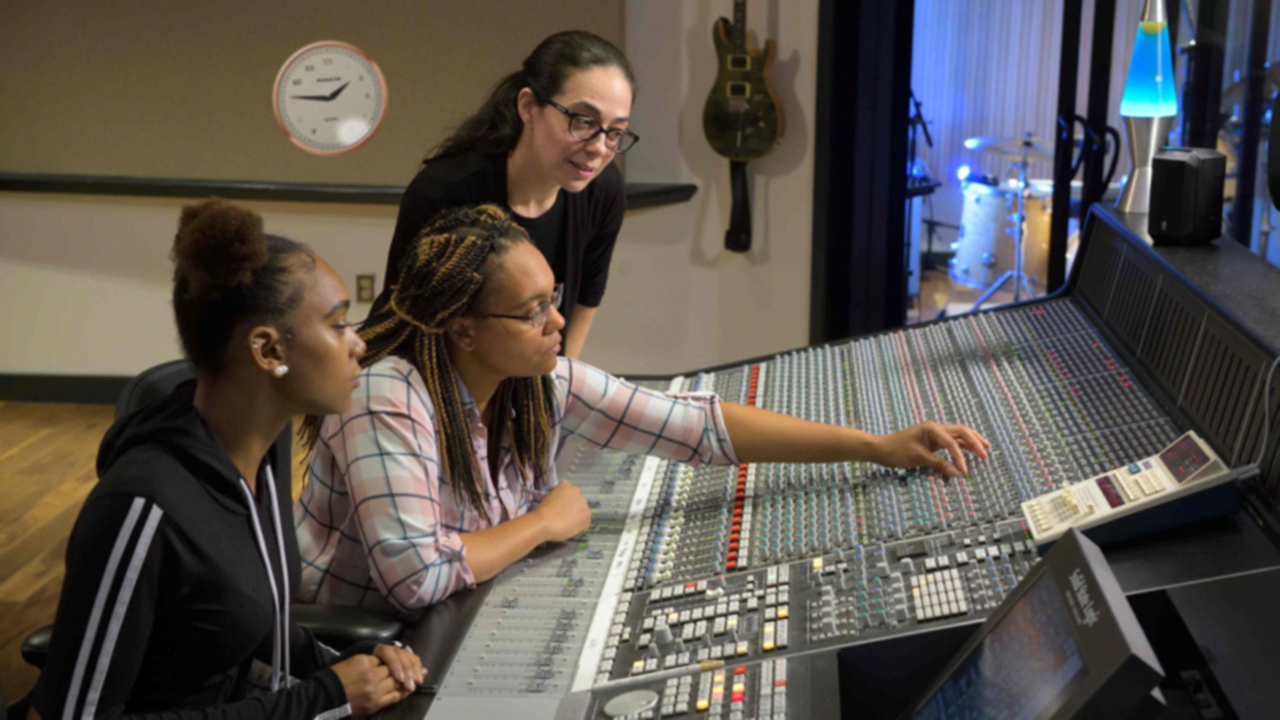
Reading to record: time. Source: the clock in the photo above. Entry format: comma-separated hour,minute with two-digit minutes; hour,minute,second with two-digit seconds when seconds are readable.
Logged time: 1,46
